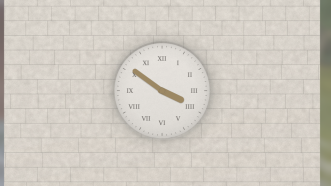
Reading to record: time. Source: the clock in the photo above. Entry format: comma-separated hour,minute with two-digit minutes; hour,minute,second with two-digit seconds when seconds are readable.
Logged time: 3,51
